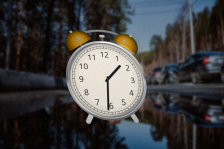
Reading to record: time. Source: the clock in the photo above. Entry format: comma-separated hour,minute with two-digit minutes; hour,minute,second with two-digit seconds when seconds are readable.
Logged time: 1,31
